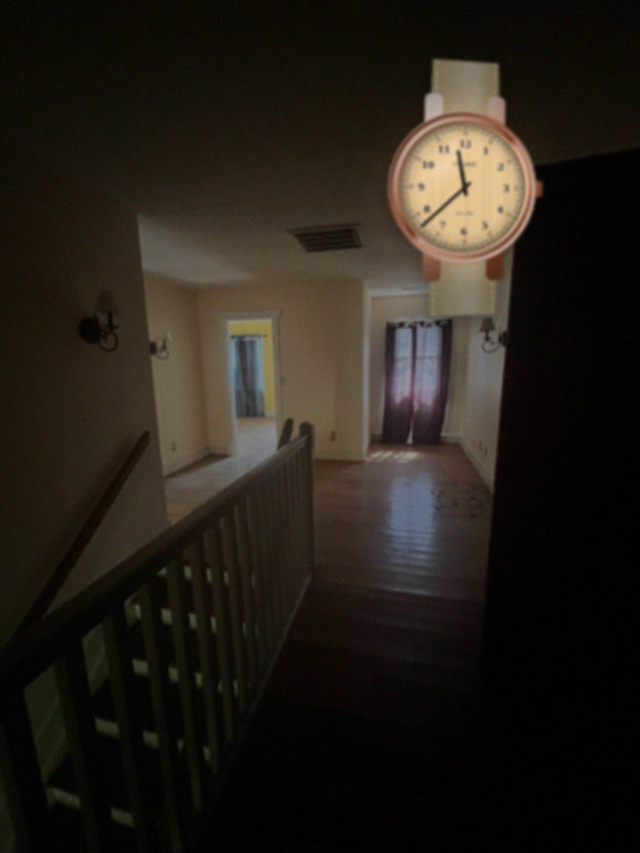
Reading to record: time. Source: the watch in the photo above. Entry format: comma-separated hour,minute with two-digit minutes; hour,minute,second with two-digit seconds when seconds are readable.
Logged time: 11,38
